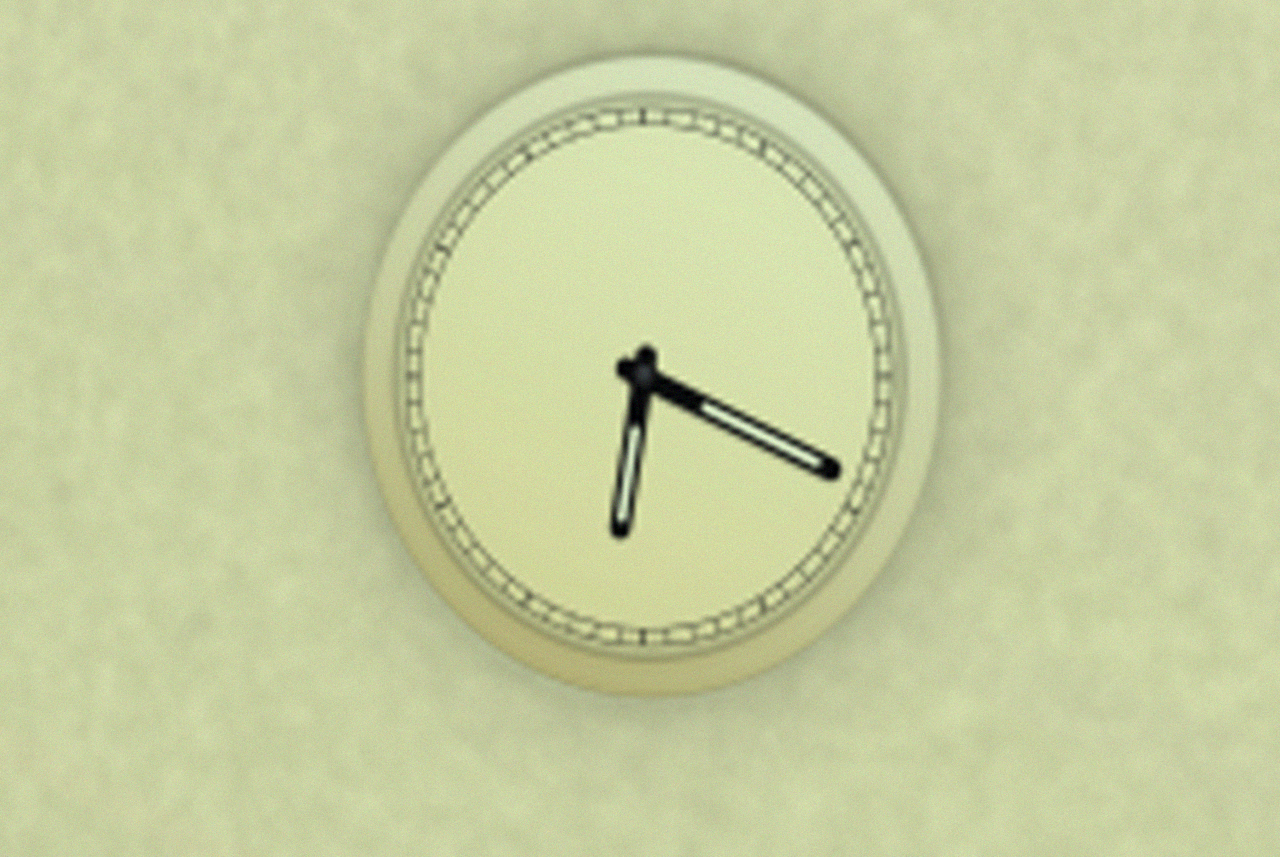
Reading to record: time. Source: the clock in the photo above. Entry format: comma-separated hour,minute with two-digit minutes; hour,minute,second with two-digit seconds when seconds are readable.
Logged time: 6,19
